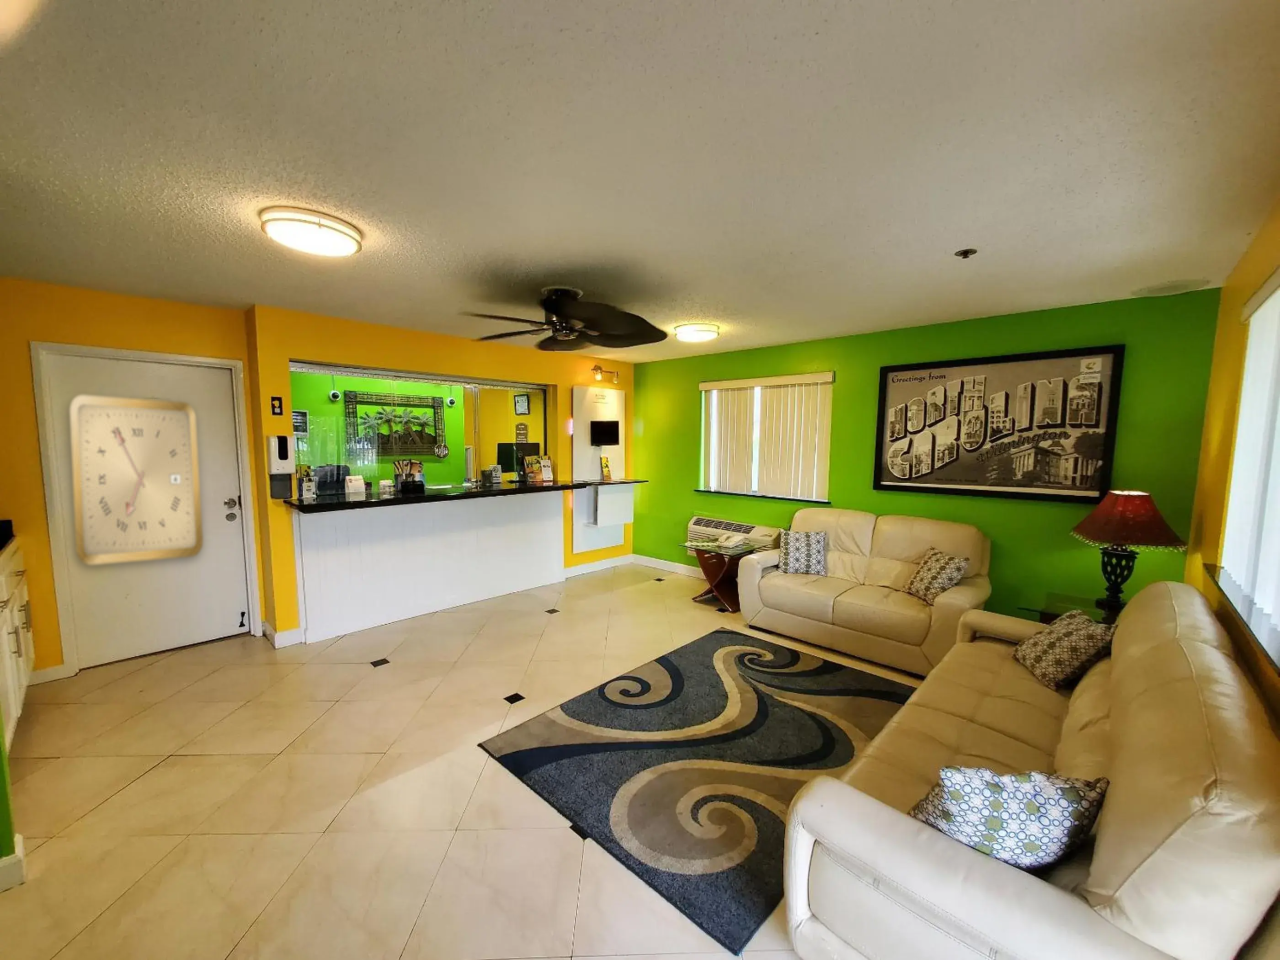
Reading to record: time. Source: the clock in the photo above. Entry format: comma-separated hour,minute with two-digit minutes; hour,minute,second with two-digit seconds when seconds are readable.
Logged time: 6,55
